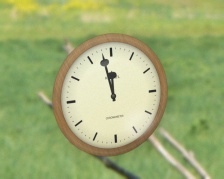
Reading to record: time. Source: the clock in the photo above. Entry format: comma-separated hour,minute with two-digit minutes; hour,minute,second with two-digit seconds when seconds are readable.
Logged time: 11,58
